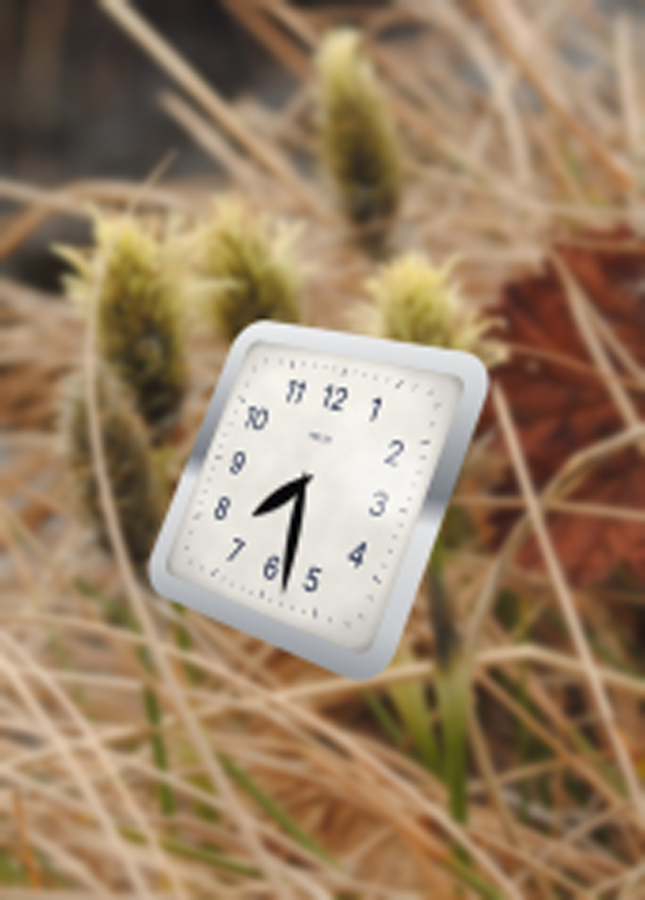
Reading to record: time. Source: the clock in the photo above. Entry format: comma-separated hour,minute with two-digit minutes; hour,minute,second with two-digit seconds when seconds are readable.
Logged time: 7,28
